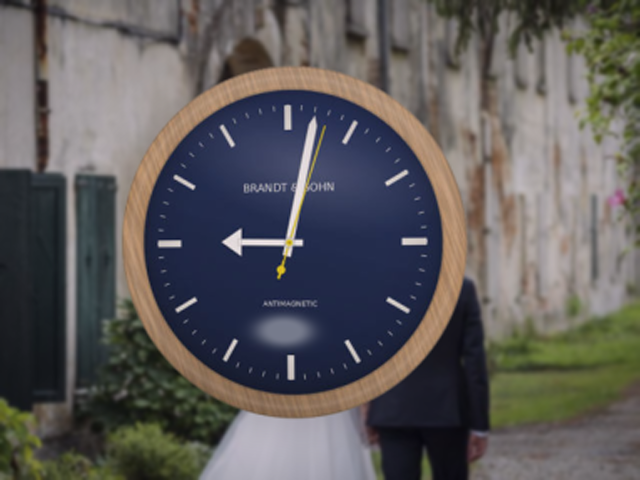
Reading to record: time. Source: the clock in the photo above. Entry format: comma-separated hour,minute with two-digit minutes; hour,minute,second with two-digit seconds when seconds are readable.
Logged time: 9,02,03
